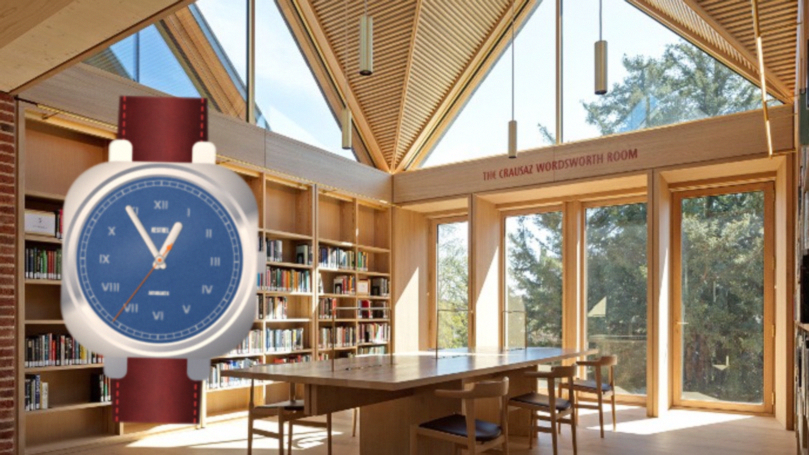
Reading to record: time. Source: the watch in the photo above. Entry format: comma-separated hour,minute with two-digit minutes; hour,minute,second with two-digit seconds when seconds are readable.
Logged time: 12,54,36
